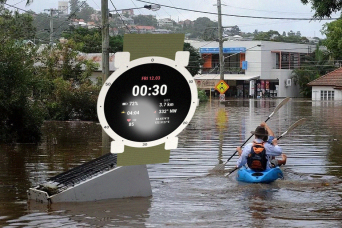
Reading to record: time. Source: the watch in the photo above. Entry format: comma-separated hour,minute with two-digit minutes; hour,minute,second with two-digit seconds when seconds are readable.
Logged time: 0,30
